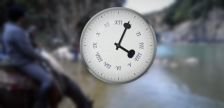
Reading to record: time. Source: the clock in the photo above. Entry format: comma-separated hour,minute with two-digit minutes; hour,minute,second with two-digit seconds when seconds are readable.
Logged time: 4,04
